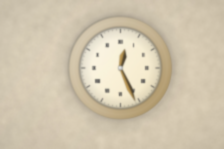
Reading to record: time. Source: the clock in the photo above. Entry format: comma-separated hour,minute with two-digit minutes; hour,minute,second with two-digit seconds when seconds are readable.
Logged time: 12,26
